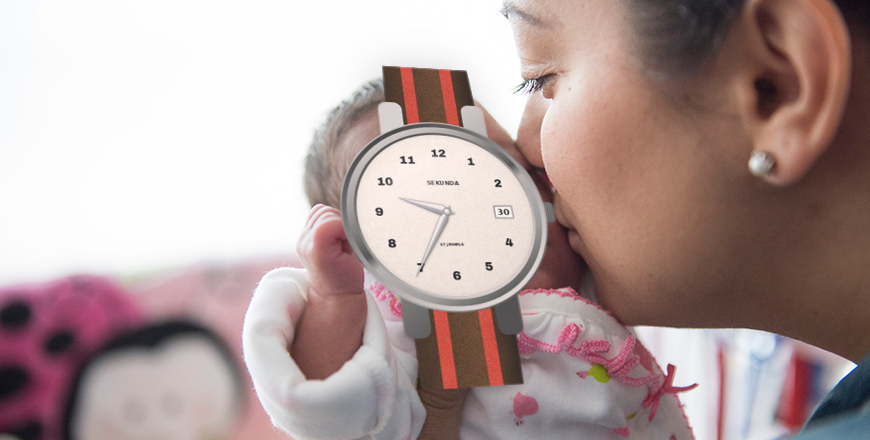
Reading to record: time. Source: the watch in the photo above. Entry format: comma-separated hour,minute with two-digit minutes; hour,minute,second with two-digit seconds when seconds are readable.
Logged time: 9,35
